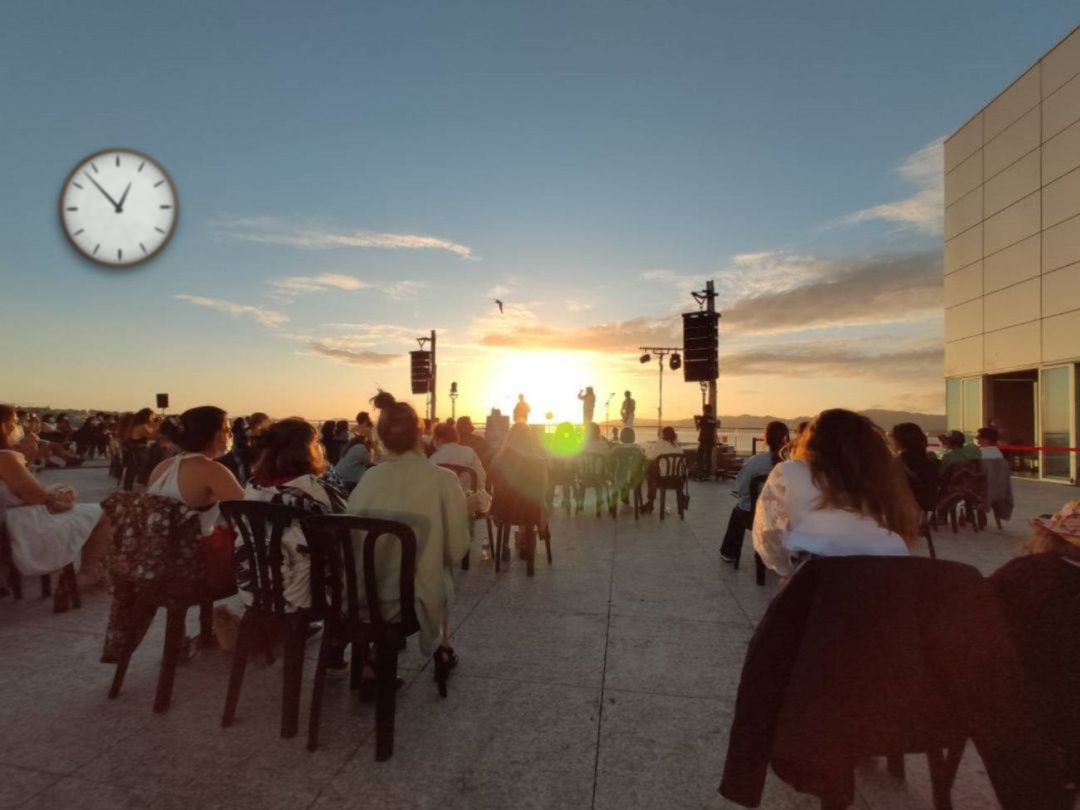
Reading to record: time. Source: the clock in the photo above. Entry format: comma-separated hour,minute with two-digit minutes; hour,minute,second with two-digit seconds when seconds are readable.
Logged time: 12,53
